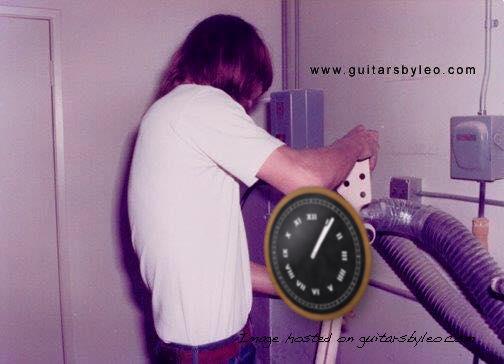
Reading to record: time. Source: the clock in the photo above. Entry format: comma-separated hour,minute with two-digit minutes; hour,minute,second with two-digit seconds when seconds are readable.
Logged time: 1,06
